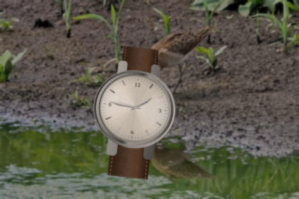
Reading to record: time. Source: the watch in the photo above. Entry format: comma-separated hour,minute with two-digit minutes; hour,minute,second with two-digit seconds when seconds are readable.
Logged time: 1,46
